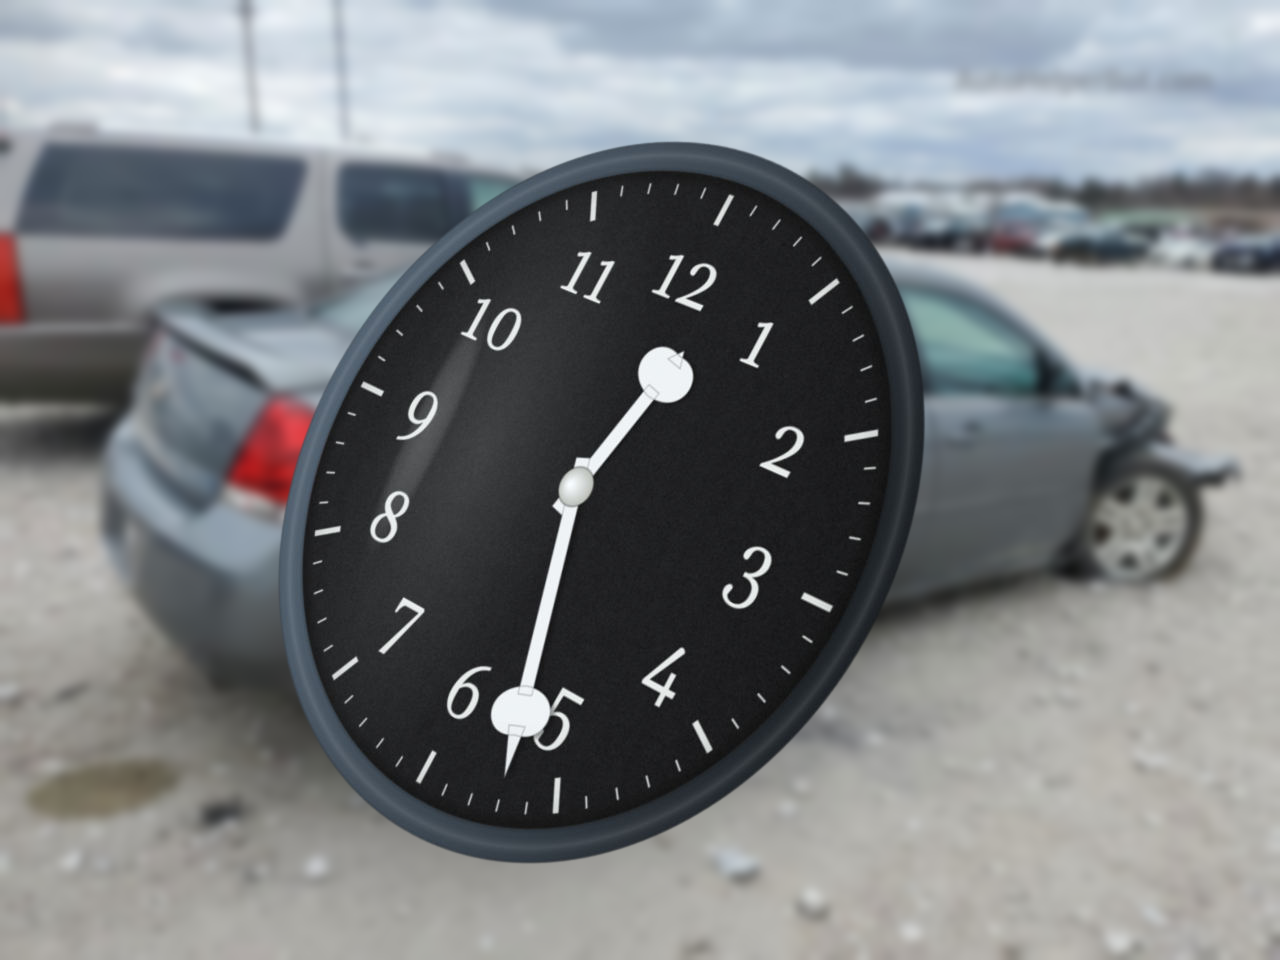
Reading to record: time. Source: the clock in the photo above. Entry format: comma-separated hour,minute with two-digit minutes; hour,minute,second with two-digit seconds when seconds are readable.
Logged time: 12,27
